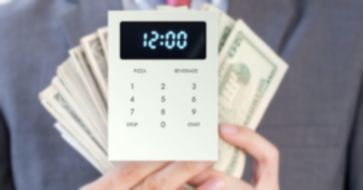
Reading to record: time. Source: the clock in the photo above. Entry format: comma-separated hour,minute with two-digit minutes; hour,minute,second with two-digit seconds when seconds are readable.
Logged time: 12,00
